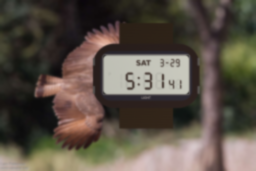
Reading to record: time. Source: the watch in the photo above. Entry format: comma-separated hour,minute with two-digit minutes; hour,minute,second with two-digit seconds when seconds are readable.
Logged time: 5,31,41
